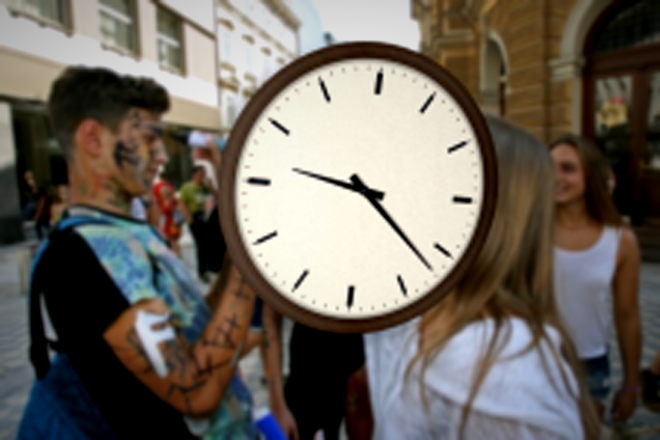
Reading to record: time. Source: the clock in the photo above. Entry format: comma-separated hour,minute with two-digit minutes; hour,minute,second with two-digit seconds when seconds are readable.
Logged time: 9,22
